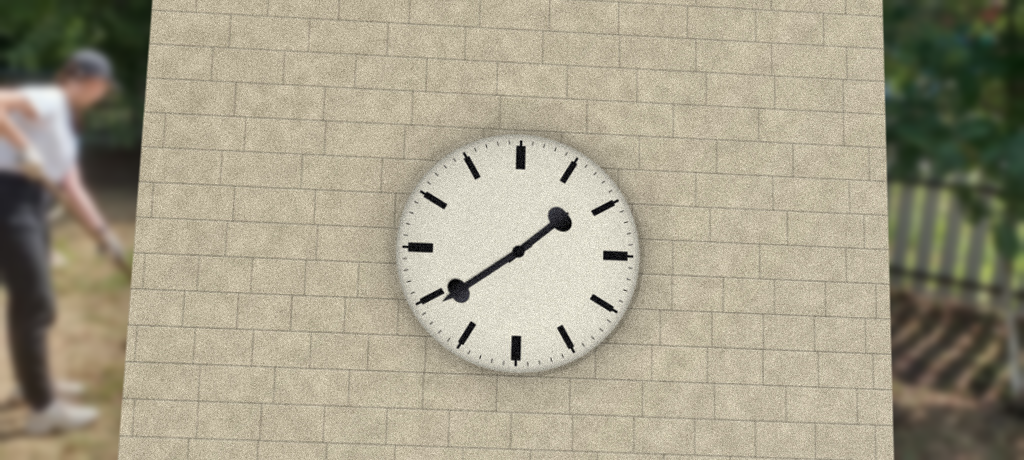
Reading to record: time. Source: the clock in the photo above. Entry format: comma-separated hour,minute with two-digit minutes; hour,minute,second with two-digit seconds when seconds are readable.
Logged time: 1,39
